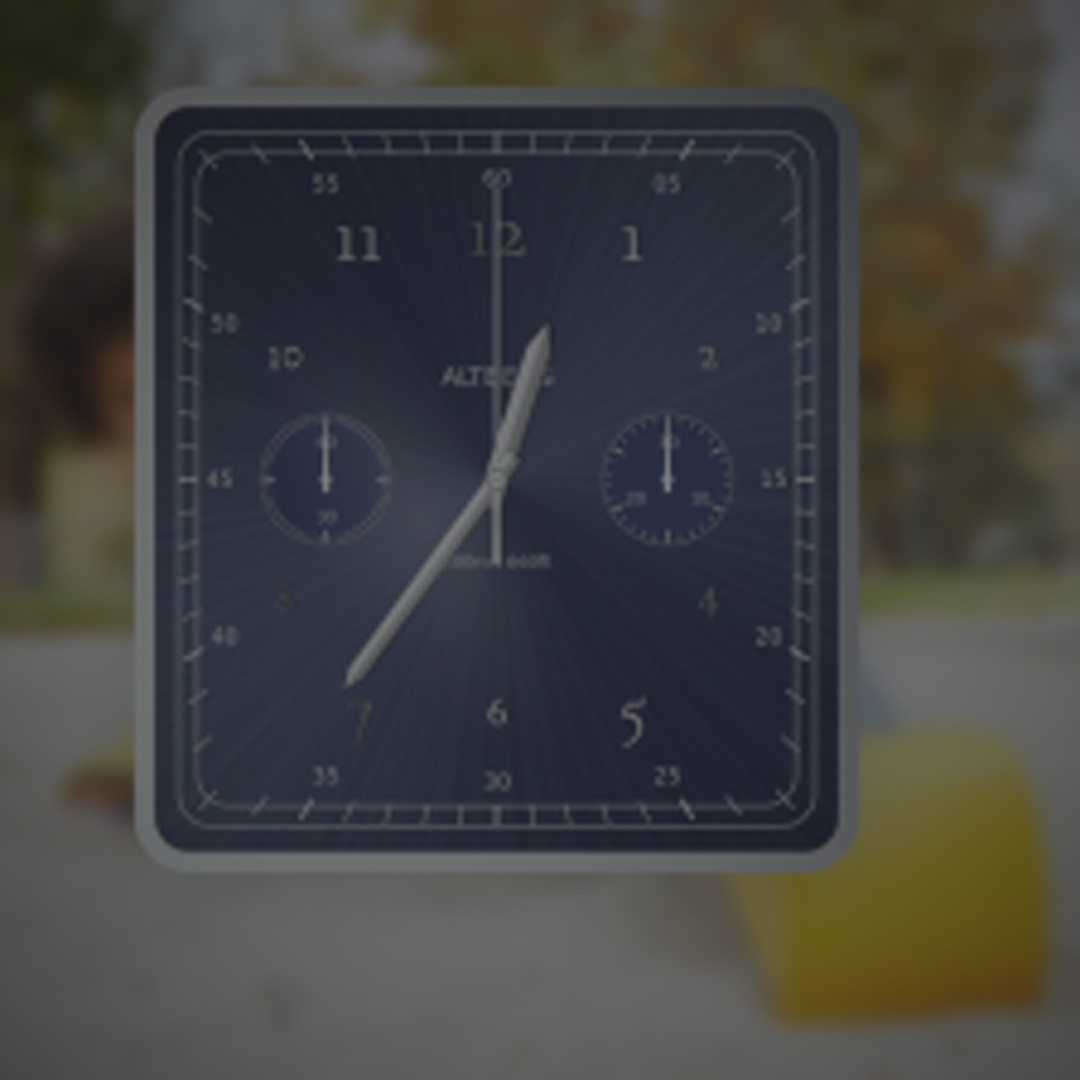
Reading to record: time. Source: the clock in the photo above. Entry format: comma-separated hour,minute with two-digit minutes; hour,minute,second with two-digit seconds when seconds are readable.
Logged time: 12,36
